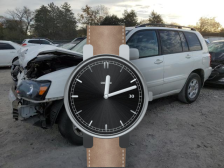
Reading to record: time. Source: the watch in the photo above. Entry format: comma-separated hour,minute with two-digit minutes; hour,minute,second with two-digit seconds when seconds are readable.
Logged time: 12,12
